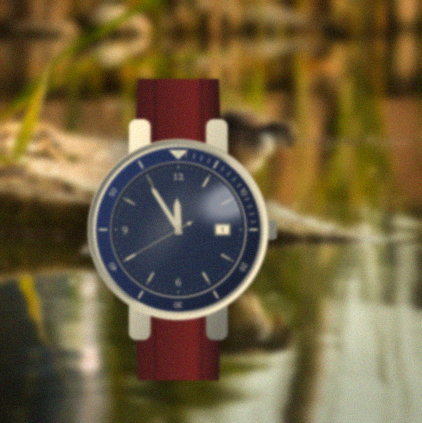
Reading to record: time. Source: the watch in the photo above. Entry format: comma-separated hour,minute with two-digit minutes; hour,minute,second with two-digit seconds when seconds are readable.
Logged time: 11,54,40
